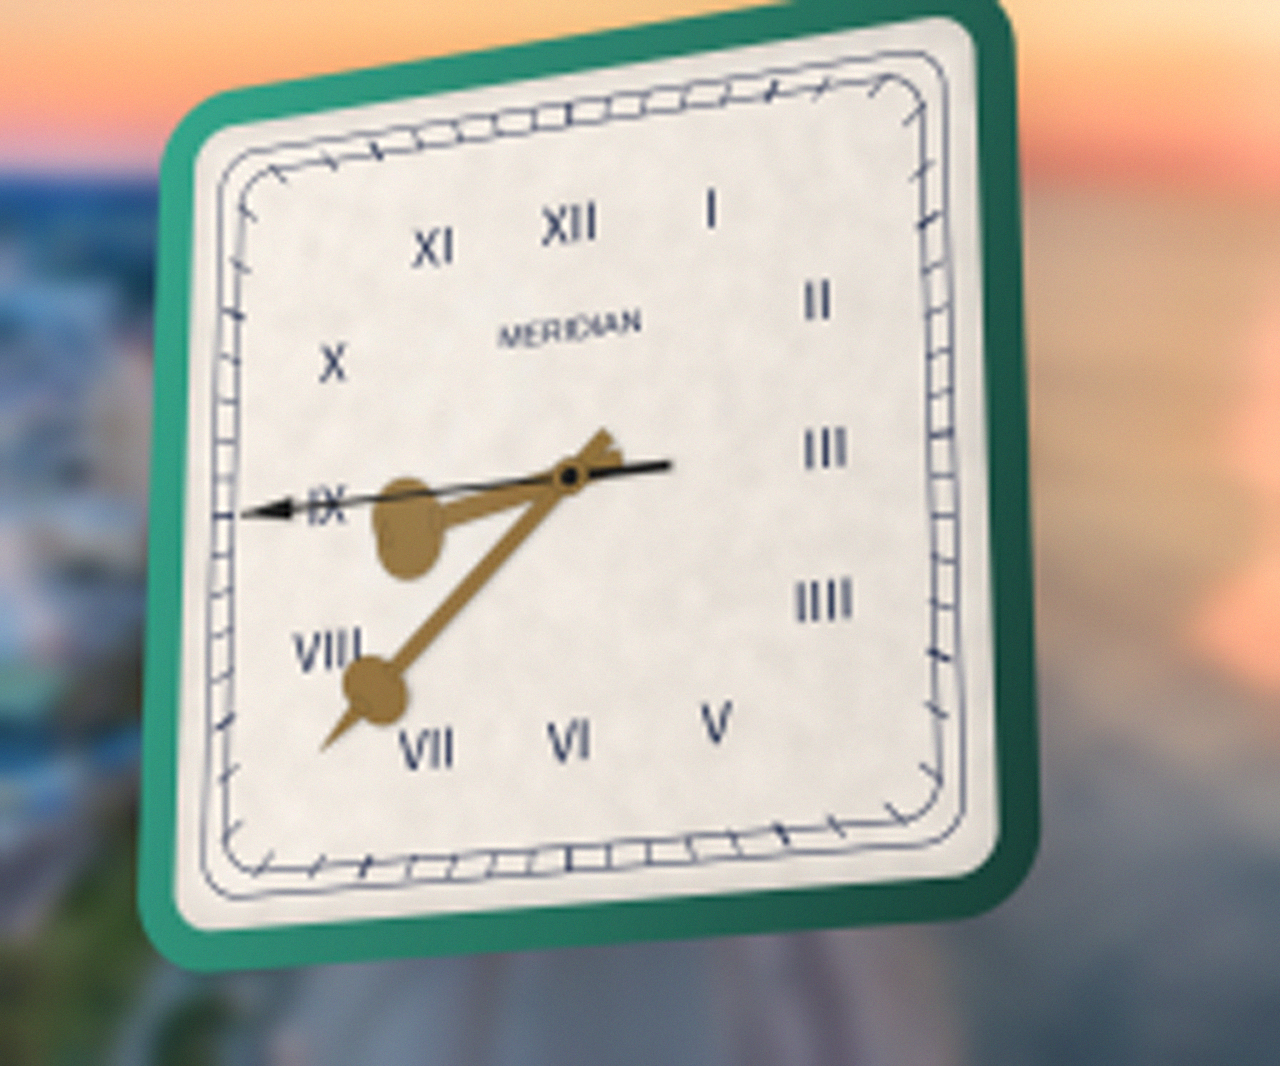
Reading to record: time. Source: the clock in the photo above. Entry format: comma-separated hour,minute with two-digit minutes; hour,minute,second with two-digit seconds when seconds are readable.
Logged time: 8,37,45
